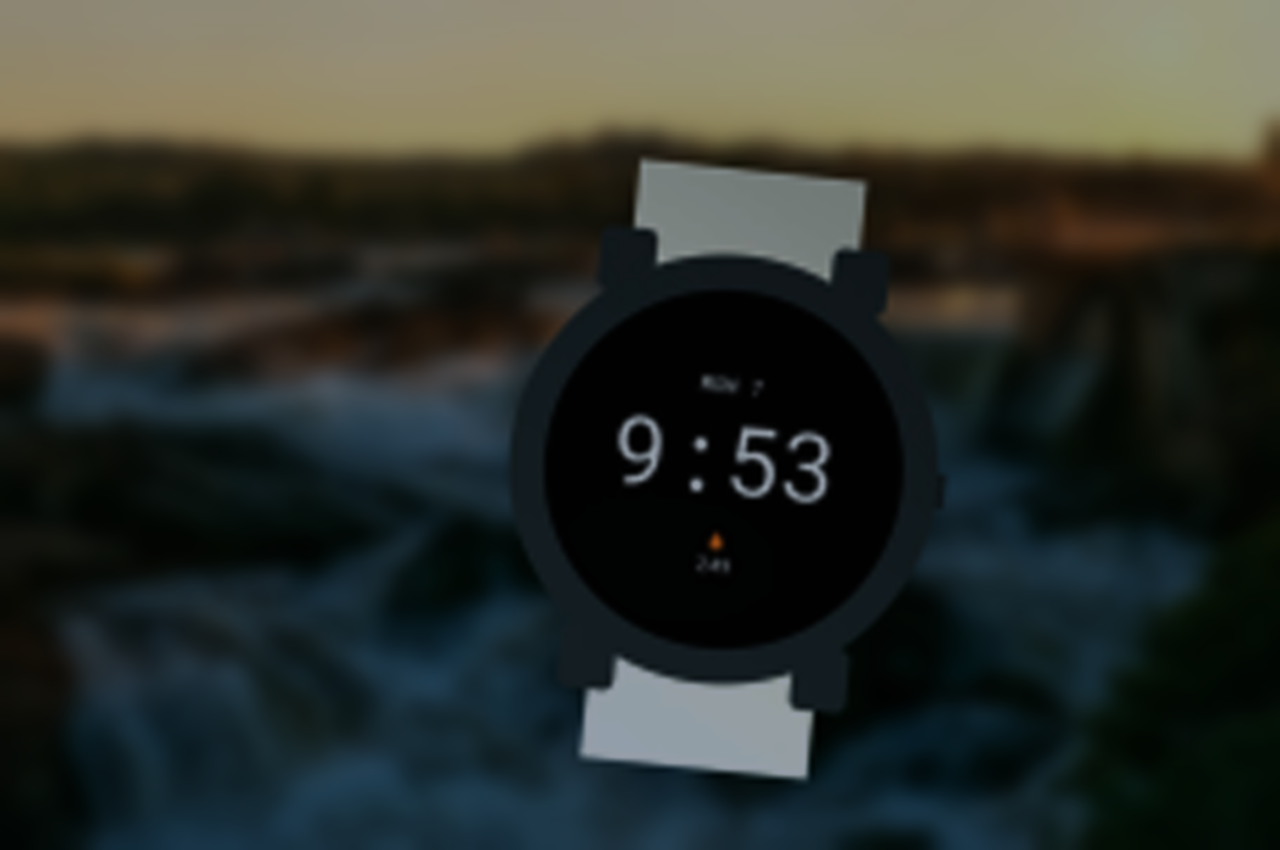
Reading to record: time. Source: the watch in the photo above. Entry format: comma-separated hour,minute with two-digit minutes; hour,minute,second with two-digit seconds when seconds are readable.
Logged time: 9,53
